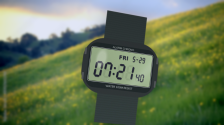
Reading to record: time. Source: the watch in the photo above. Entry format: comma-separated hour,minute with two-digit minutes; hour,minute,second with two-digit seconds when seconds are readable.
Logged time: 7,21,40
